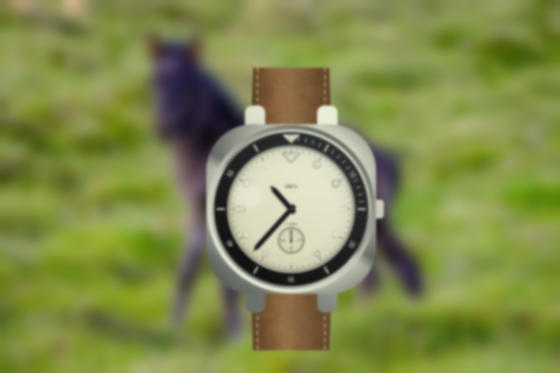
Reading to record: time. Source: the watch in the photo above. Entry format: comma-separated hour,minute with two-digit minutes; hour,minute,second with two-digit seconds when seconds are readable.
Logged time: 10,37
